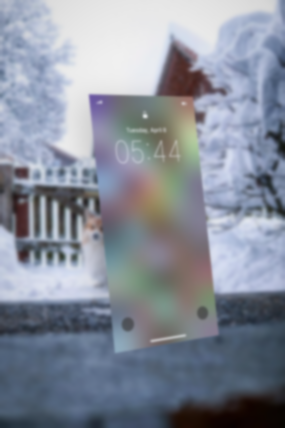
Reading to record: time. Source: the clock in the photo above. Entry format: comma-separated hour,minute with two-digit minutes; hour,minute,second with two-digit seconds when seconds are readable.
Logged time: 5,44
